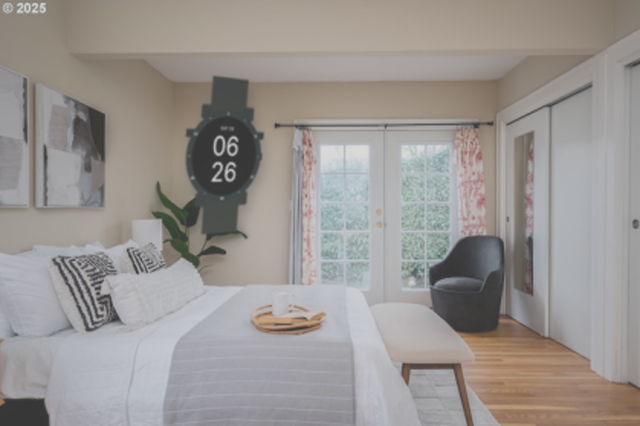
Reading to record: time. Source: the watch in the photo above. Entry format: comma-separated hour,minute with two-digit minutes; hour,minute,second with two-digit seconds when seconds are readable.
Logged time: 6,26
